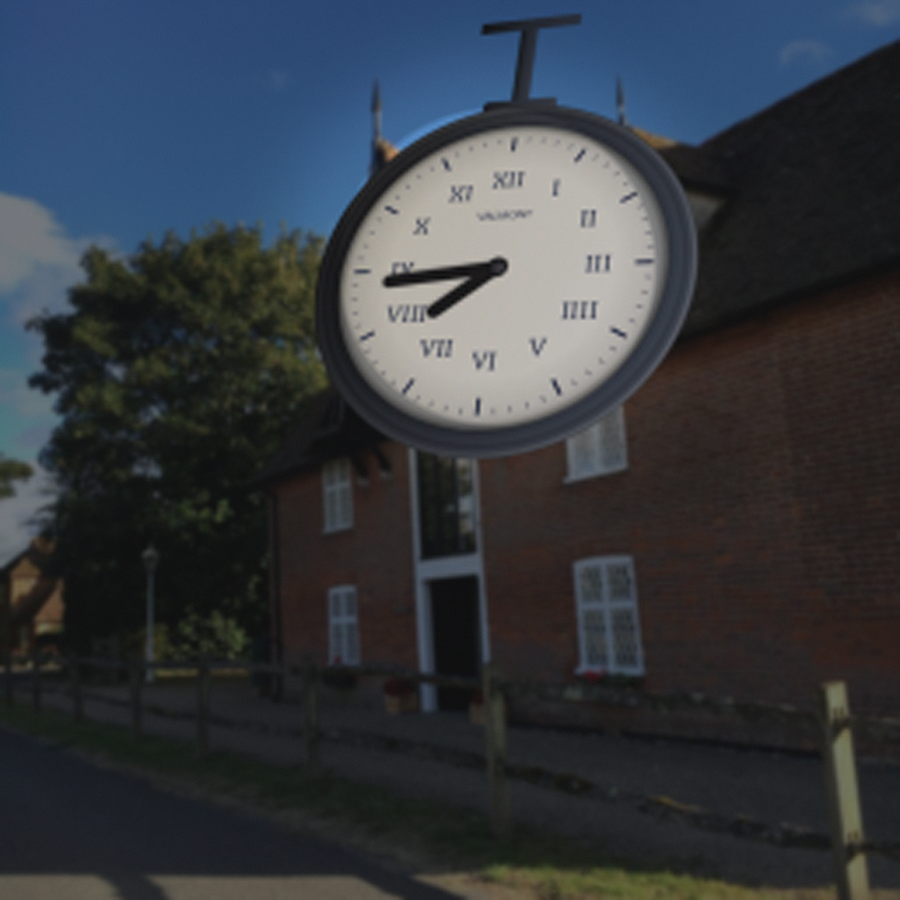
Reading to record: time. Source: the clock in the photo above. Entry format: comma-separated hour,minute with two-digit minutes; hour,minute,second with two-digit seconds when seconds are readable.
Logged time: 7,44
